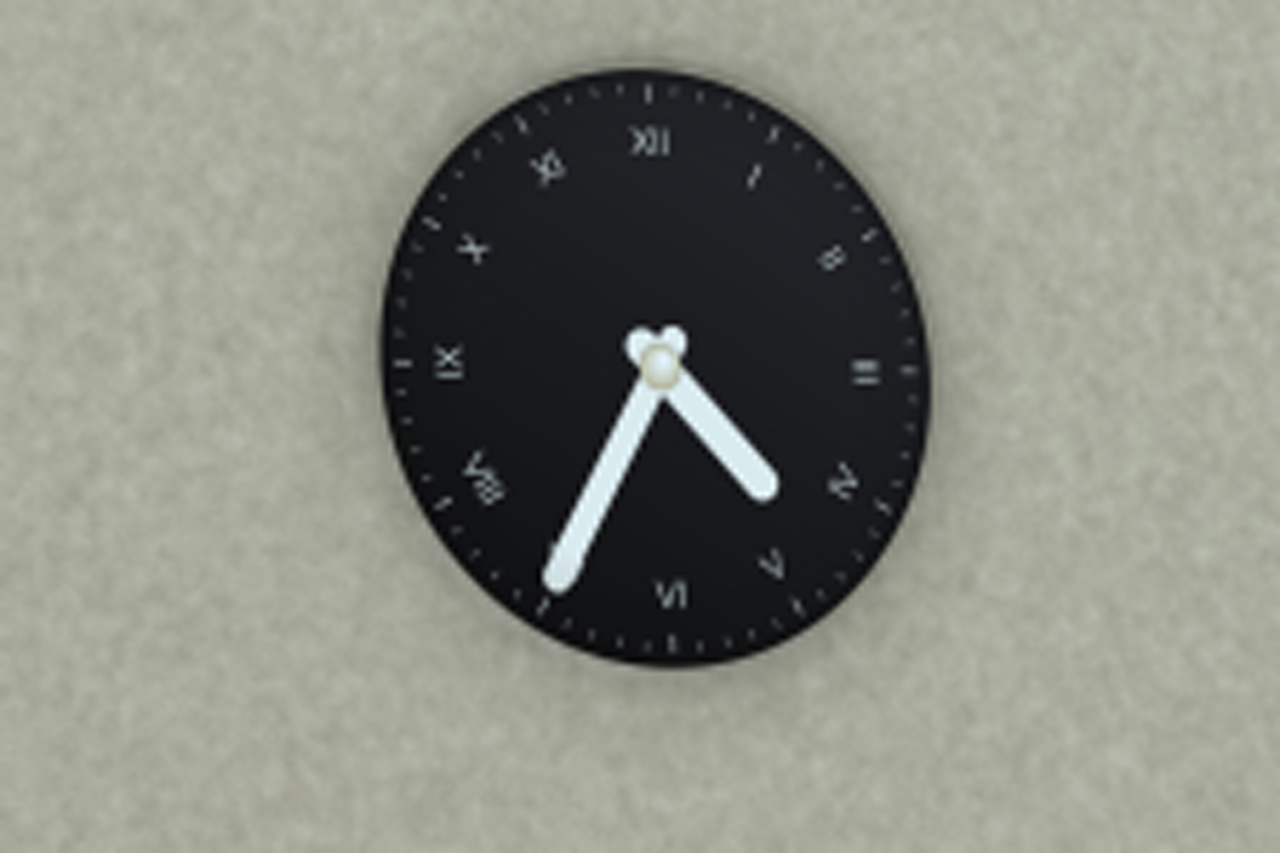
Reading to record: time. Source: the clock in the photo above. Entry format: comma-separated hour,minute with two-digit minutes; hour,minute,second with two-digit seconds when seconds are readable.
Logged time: 4,35
